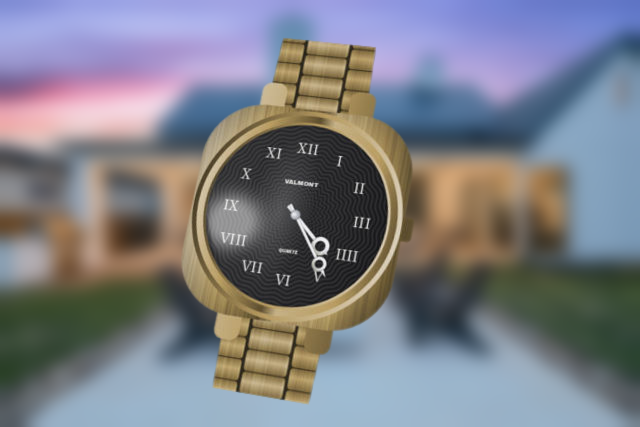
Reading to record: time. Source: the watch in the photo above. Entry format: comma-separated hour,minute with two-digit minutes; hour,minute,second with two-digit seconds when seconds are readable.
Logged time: 4,24
